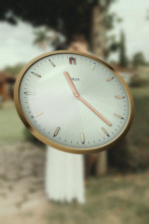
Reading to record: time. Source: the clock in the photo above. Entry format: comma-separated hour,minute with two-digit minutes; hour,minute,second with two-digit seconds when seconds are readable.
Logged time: 11,23
